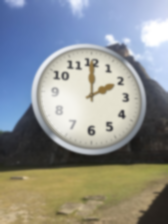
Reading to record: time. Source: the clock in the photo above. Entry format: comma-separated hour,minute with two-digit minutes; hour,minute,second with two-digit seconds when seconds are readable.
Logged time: 2,00
